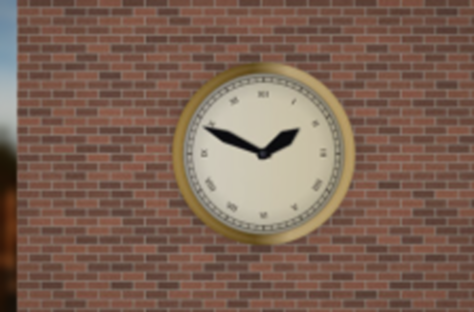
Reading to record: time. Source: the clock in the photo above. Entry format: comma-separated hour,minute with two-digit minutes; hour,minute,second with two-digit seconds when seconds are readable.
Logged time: 1,49
